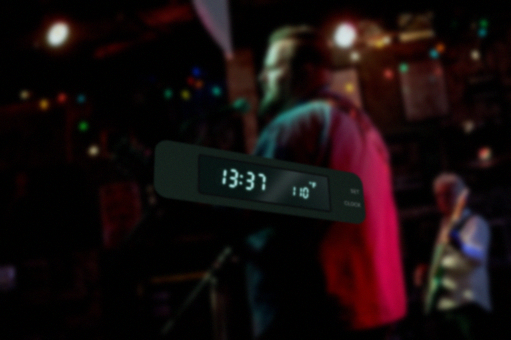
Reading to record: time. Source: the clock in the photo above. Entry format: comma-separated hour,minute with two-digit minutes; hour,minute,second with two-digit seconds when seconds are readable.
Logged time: 13,37
